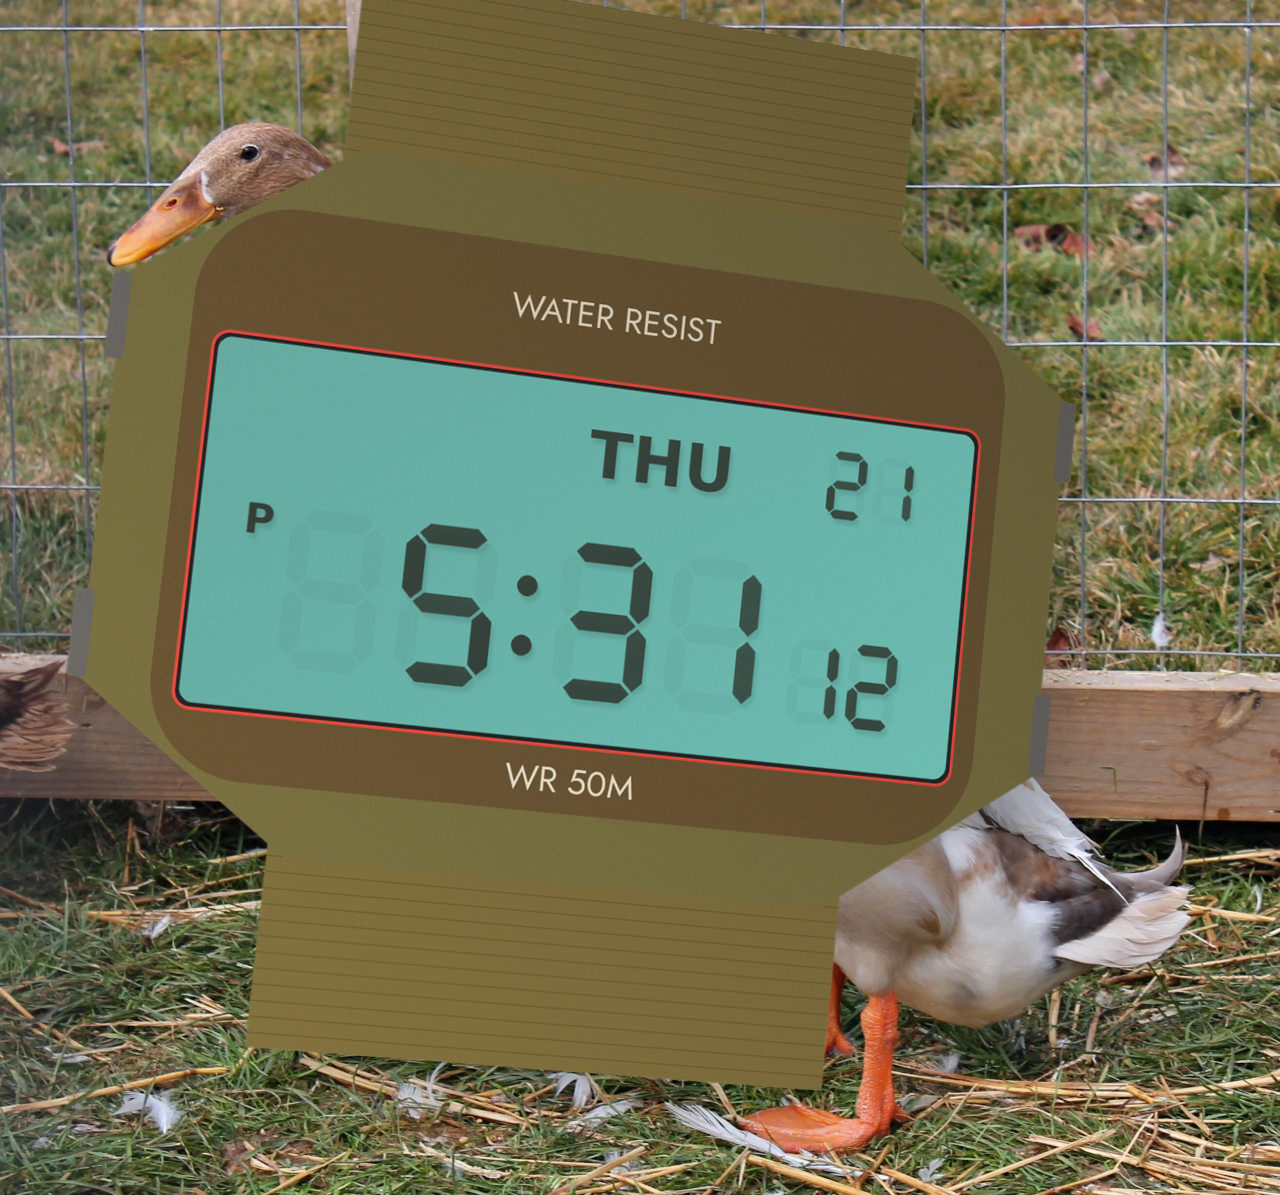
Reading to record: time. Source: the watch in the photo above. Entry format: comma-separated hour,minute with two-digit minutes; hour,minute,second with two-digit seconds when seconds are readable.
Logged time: 5,31,12
